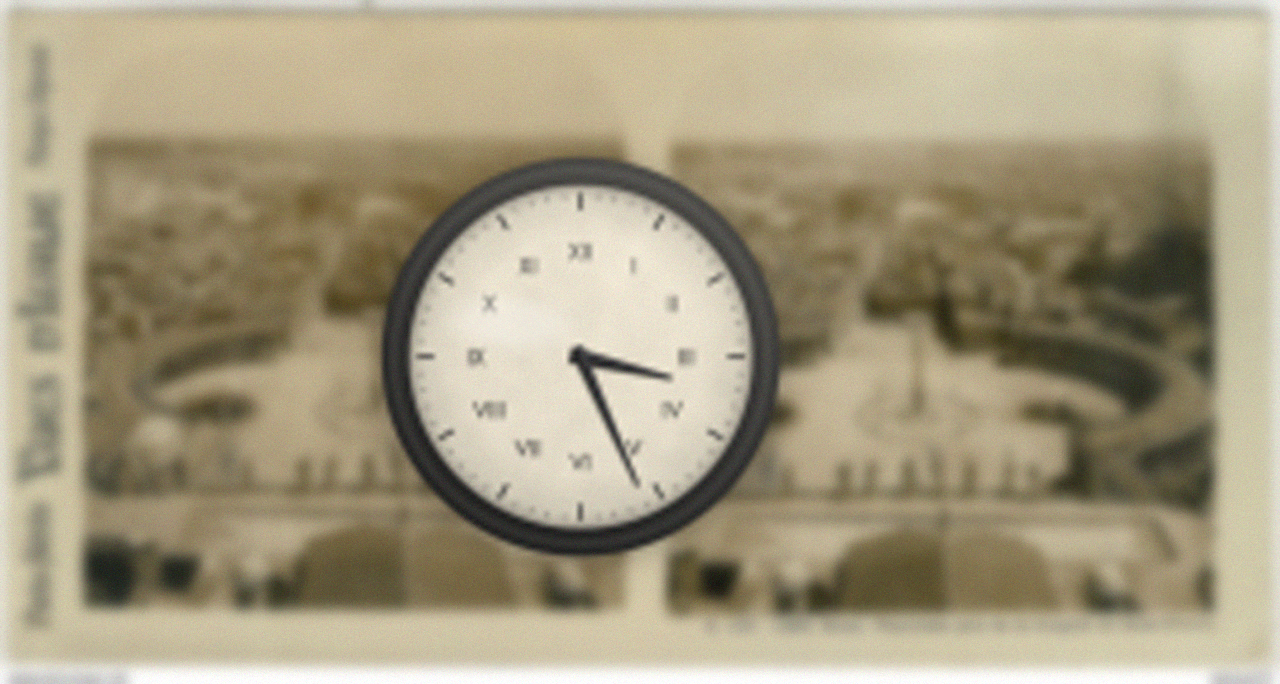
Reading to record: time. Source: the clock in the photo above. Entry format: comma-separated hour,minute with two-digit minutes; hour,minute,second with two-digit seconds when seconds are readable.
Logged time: 3,26
